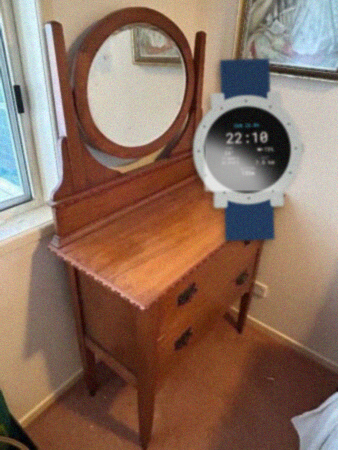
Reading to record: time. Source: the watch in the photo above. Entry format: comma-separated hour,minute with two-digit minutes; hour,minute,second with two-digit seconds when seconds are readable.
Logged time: 22,10
